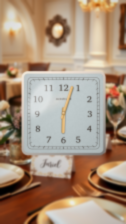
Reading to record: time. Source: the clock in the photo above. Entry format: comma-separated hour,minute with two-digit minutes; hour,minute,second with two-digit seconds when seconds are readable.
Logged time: 6,03
